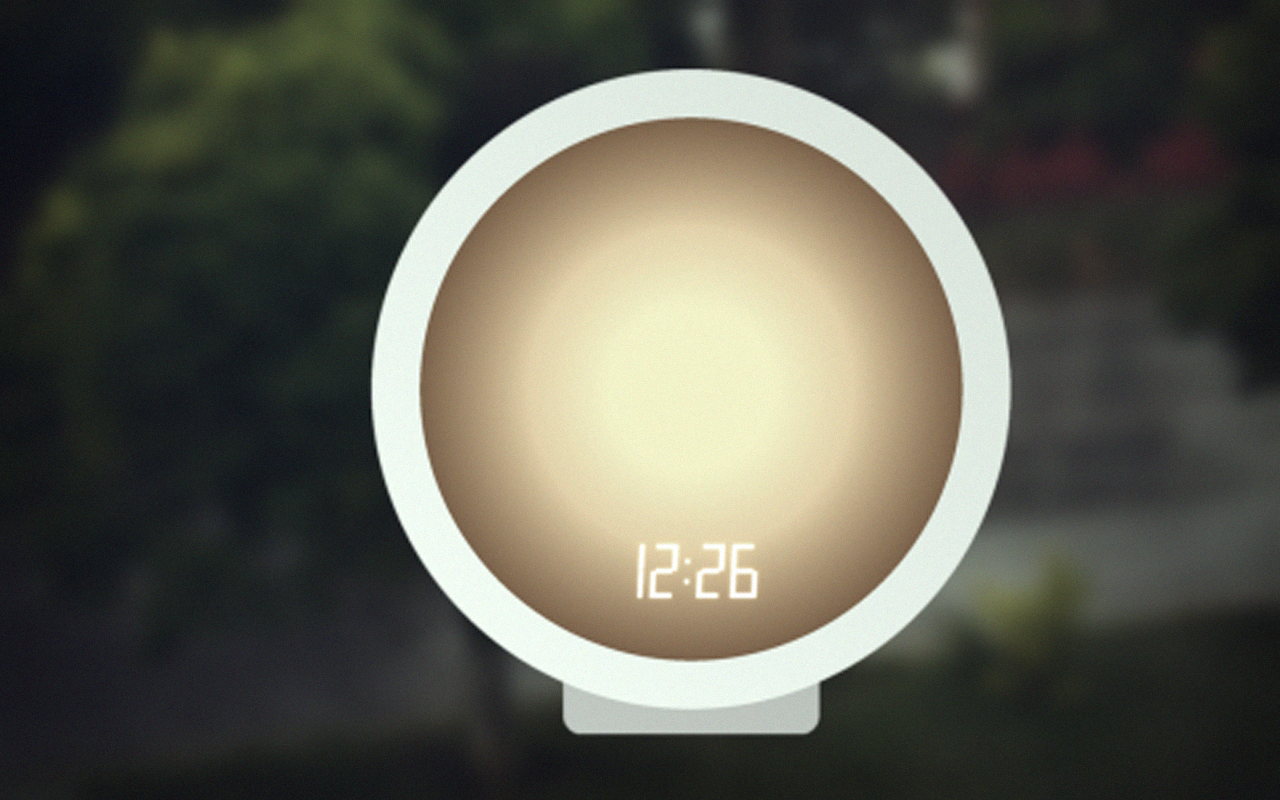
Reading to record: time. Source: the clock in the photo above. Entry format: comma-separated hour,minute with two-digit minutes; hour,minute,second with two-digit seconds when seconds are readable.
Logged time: 12,26
